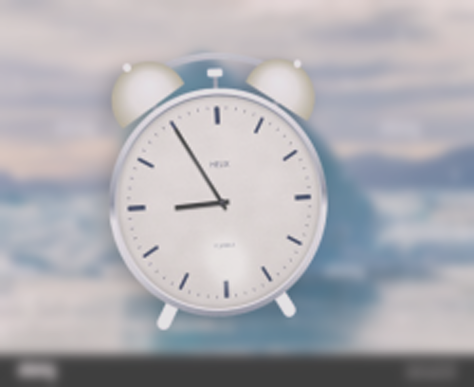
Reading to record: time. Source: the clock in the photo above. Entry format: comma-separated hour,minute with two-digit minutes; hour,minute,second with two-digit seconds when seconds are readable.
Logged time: 8,55
